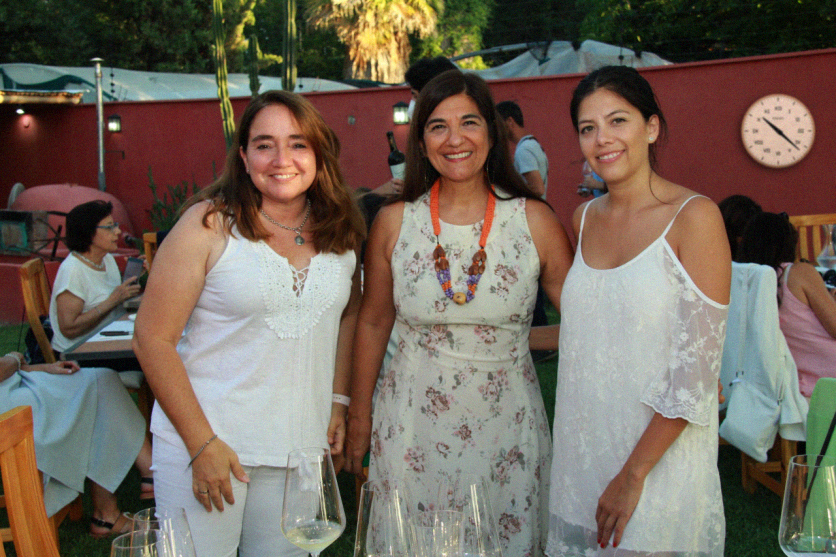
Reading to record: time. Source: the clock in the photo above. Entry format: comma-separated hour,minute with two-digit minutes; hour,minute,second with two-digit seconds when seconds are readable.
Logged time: 10,22
